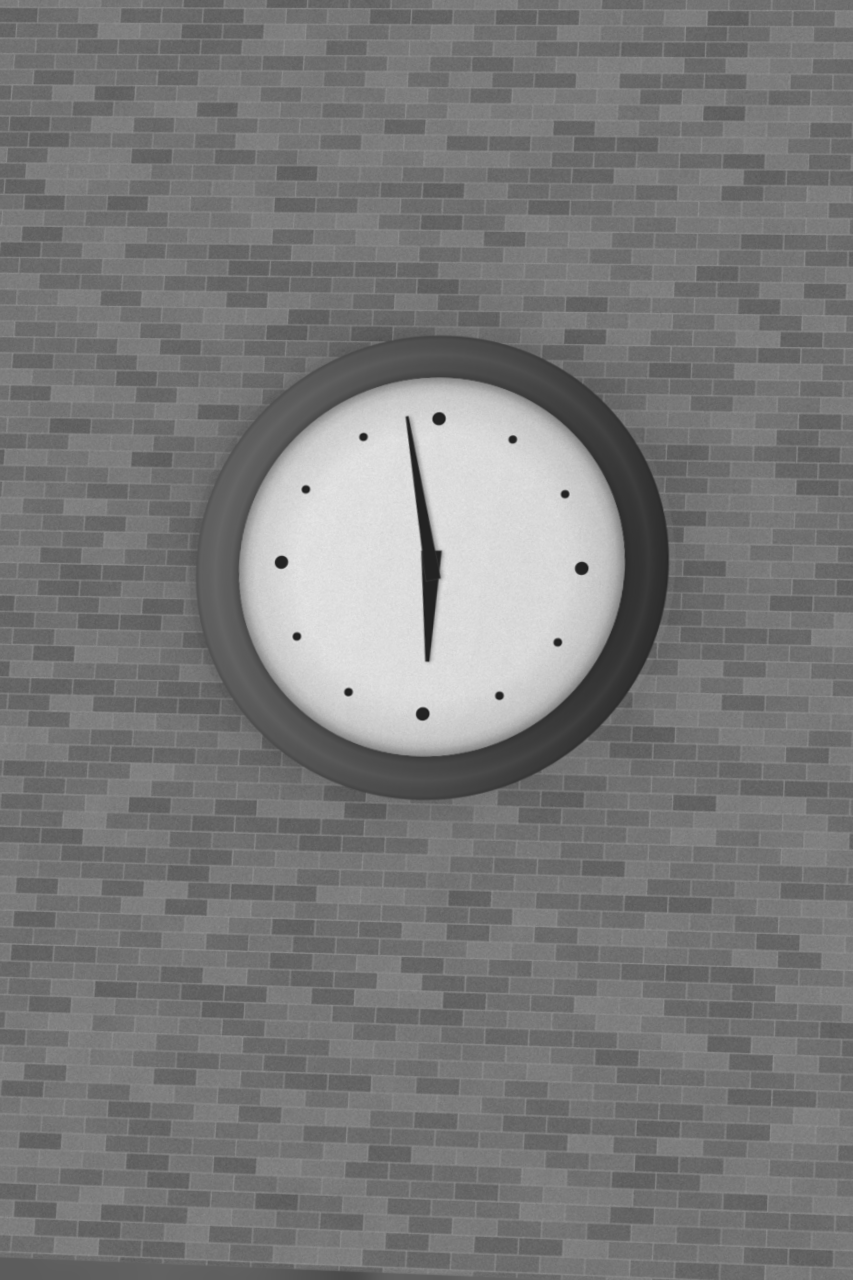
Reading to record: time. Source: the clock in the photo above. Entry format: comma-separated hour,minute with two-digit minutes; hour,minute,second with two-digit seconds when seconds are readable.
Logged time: 5,58
